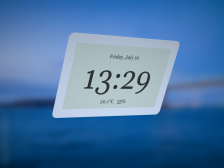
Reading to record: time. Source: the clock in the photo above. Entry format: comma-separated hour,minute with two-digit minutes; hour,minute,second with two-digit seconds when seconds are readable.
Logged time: 13,29
